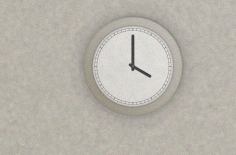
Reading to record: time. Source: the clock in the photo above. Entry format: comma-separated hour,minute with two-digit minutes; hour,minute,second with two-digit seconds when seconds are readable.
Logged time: 4,00
